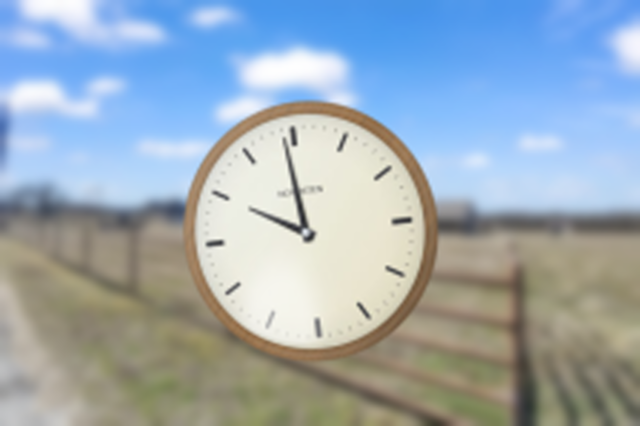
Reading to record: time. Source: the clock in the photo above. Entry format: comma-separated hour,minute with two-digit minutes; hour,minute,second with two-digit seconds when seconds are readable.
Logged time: 9,59
